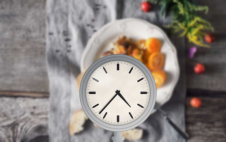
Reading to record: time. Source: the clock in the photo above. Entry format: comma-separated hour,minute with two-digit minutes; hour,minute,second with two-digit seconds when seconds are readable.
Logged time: 4,37
